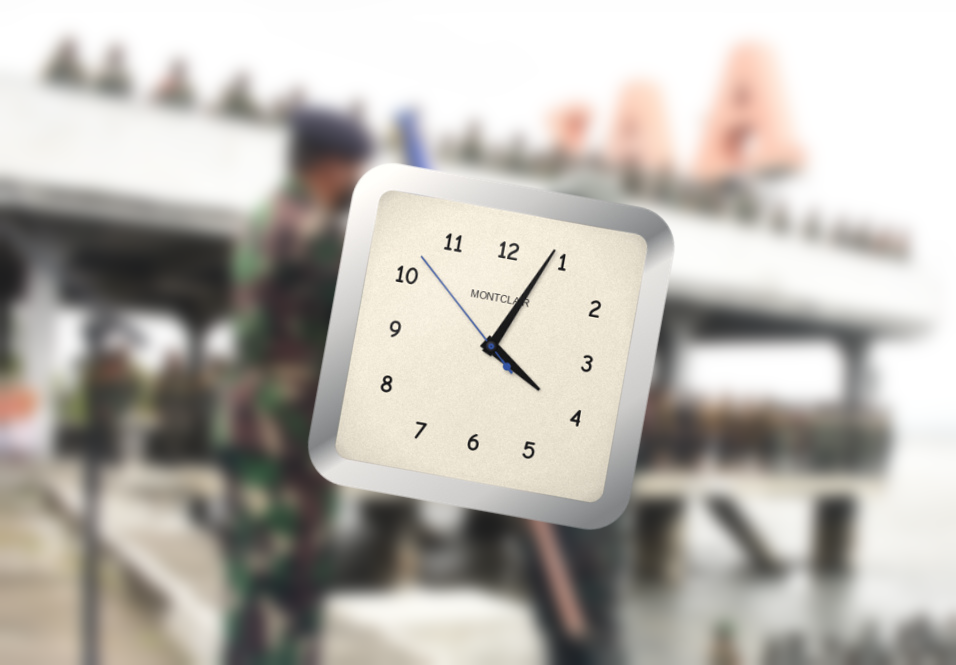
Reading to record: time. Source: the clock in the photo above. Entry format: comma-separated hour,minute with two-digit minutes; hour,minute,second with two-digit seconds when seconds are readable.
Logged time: 4,03,52
